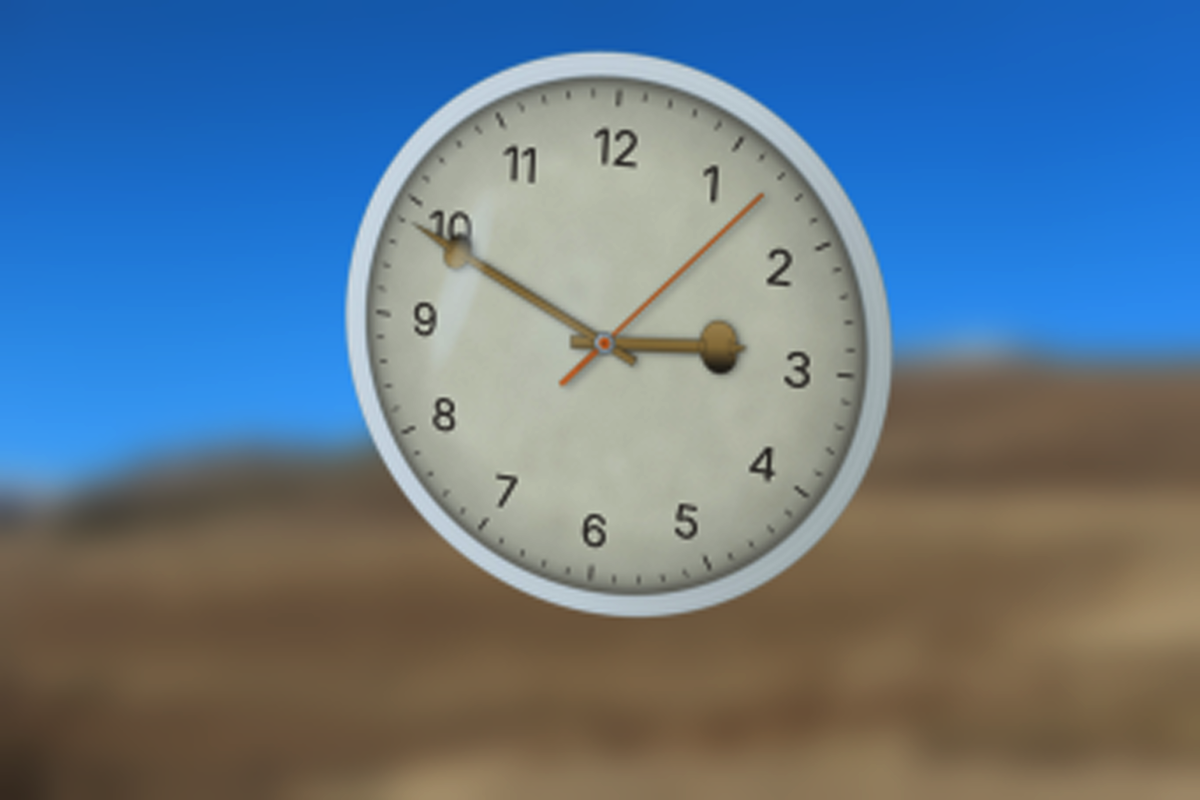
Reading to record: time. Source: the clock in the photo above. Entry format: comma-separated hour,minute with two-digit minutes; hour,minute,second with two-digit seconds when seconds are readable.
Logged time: 2,49,07
